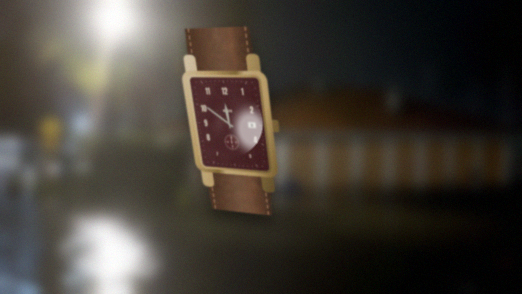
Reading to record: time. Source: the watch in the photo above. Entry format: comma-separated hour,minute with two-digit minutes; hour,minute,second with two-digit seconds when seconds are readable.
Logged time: 11,51
